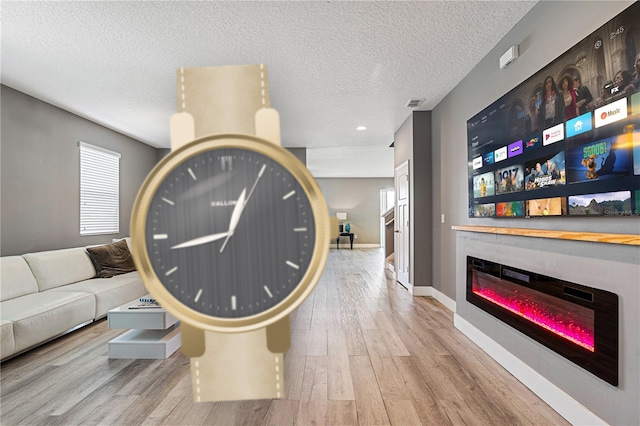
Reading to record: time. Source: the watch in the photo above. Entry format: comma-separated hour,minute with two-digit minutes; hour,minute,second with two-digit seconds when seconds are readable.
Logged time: 12,43,05
